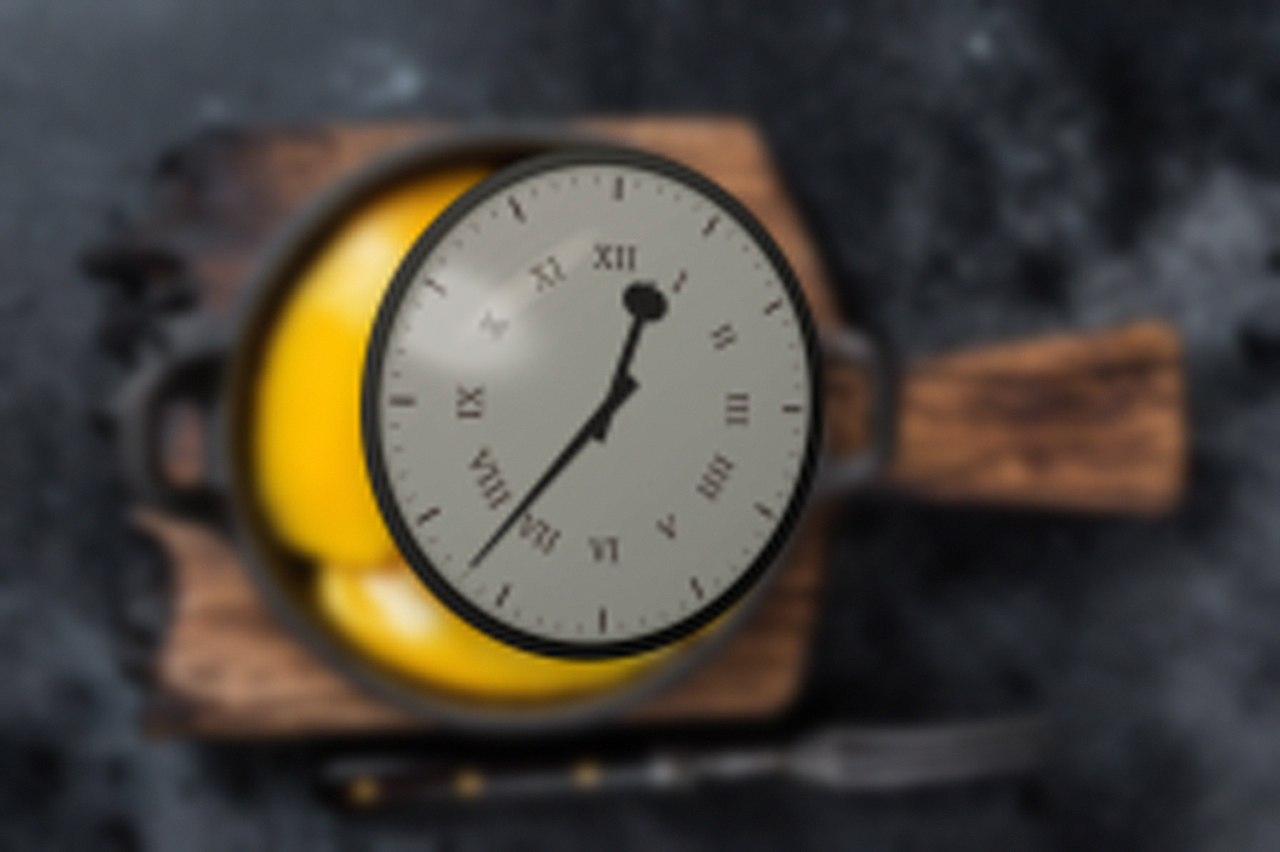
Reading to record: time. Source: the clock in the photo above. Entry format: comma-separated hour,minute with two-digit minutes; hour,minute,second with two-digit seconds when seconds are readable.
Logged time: 12,37
